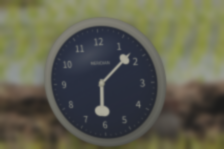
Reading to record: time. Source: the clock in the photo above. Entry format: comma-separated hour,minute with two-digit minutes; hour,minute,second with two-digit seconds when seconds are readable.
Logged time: 6,08
